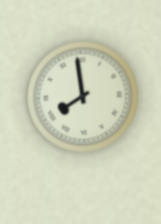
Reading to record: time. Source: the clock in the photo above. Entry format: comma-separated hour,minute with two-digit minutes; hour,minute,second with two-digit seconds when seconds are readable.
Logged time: 7,59
